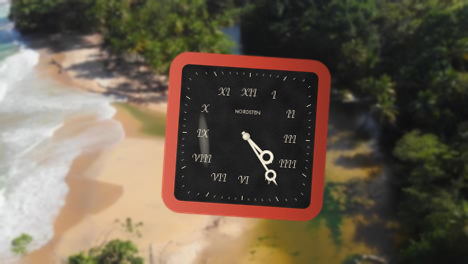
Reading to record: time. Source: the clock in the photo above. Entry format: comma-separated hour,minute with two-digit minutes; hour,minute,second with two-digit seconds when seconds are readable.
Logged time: 4,24
